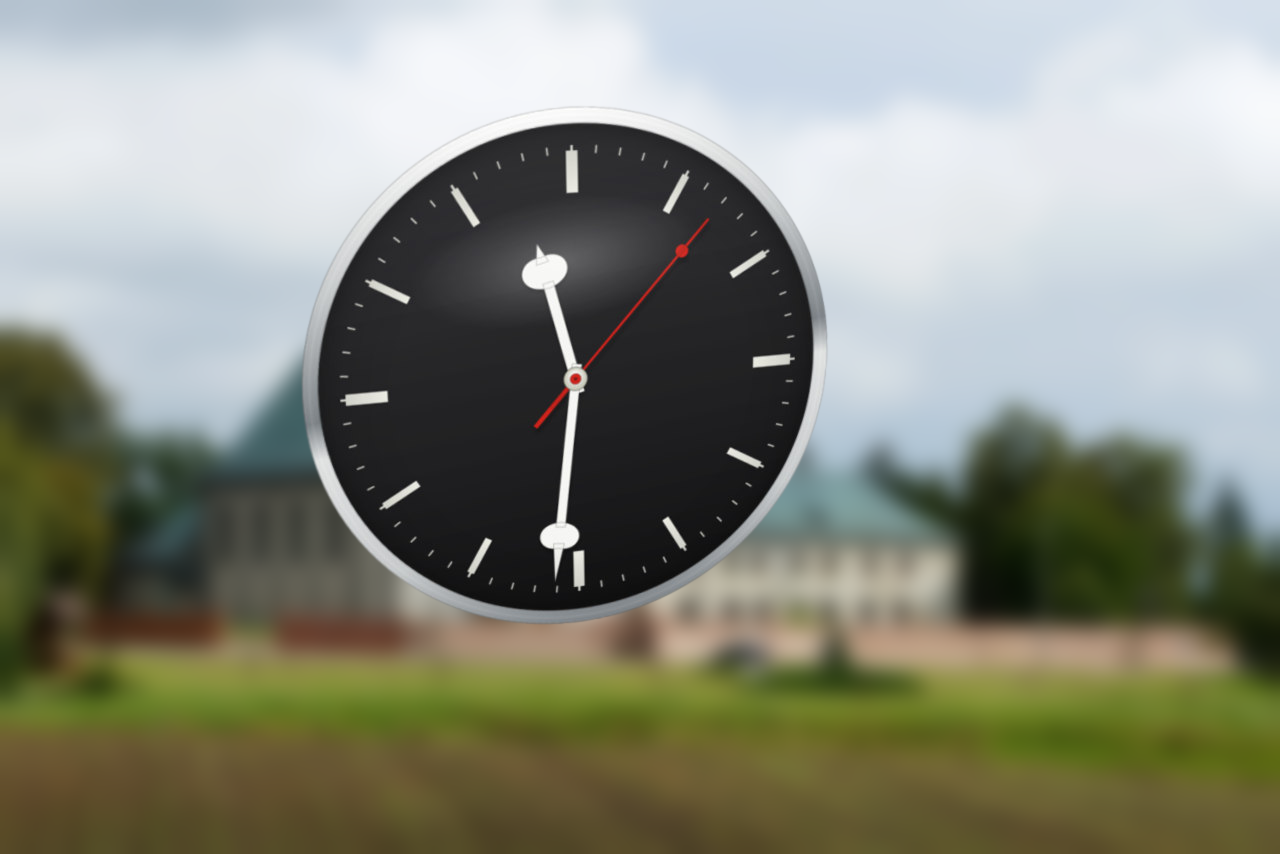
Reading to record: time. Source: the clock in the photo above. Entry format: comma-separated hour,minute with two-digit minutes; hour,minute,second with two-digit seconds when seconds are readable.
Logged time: 11,31,07
